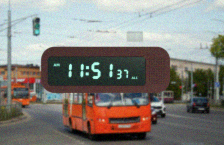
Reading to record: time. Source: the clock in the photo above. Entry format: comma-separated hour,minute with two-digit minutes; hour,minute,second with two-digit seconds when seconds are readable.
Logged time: 11,51,37
